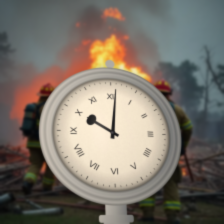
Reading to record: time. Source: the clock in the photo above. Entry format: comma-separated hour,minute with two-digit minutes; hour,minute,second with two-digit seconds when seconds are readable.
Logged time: 10,01
